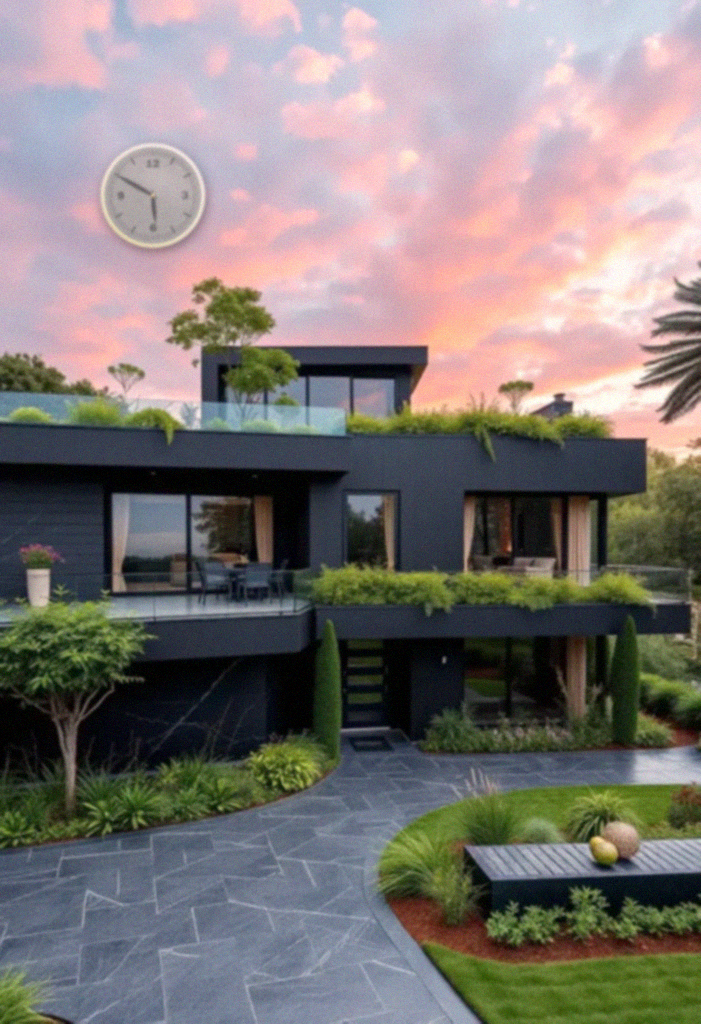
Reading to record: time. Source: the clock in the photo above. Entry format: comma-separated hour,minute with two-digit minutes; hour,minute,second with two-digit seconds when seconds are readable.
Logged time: 5,50
